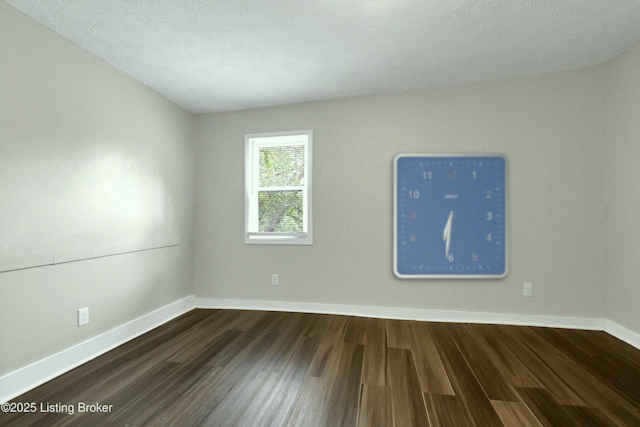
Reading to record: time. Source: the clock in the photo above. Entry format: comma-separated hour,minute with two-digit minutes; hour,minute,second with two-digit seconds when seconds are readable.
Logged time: 6,31
